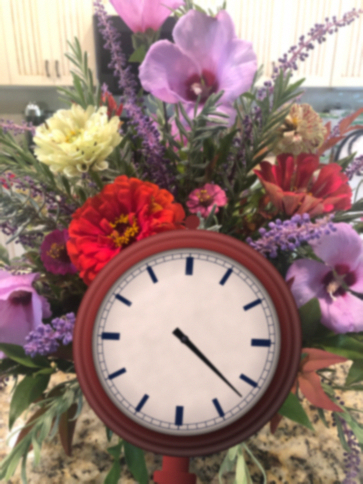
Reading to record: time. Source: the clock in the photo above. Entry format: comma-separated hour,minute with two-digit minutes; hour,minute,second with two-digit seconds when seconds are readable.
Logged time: 4,22
